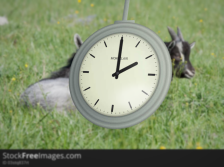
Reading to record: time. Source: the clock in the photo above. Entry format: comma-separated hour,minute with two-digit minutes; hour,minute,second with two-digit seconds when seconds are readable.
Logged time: 2,00
